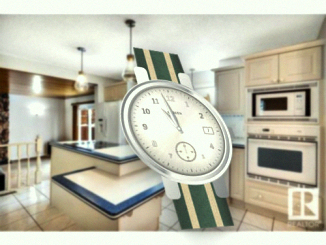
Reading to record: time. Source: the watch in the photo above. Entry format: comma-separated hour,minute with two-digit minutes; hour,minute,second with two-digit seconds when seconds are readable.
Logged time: 10,58
